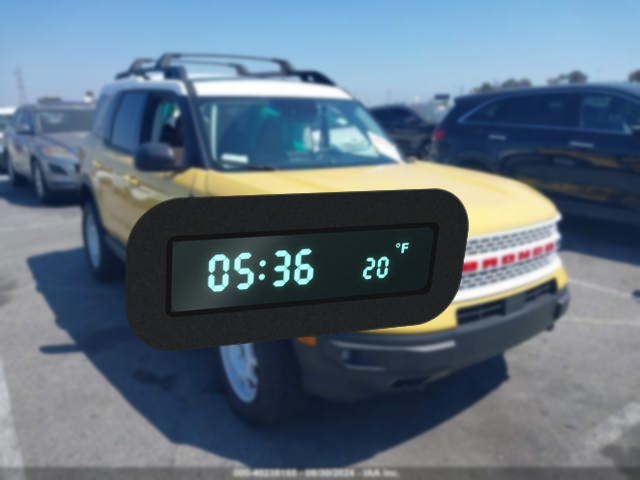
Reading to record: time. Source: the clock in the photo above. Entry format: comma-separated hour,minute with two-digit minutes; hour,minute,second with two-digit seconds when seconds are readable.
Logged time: 5,36
